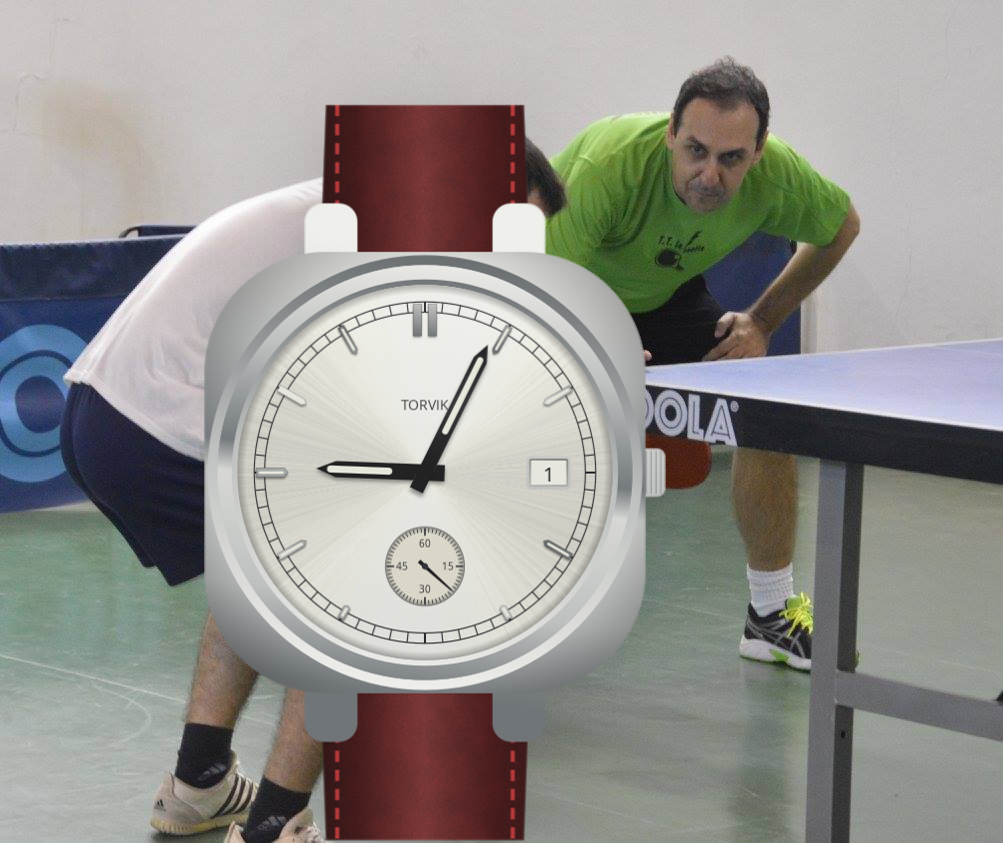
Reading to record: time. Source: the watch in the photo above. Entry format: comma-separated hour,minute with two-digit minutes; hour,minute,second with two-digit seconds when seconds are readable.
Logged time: 9,04,22
